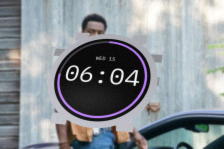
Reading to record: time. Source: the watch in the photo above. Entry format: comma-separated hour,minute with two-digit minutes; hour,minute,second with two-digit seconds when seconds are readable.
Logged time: 6,04
